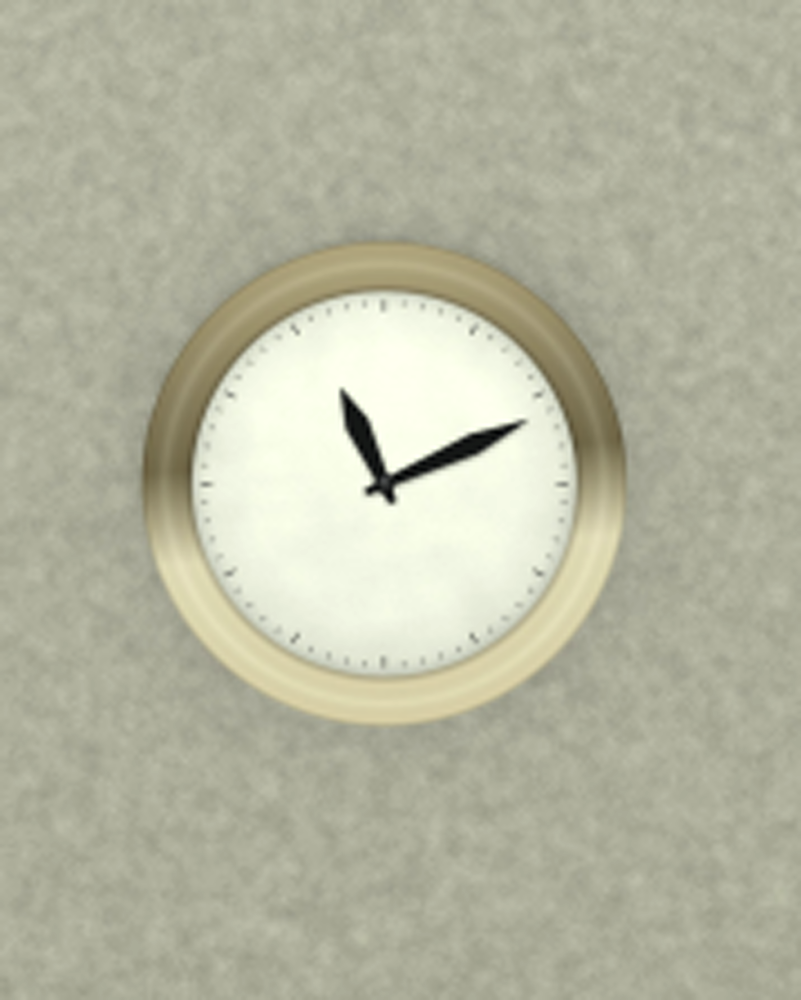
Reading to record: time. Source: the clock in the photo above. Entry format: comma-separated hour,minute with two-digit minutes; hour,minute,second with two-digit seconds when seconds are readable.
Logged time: 11,11
